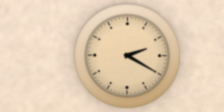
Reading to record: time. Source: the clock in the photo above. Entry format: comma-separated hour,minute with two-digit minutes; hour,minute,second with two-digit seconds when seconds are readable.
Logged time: 2,20
